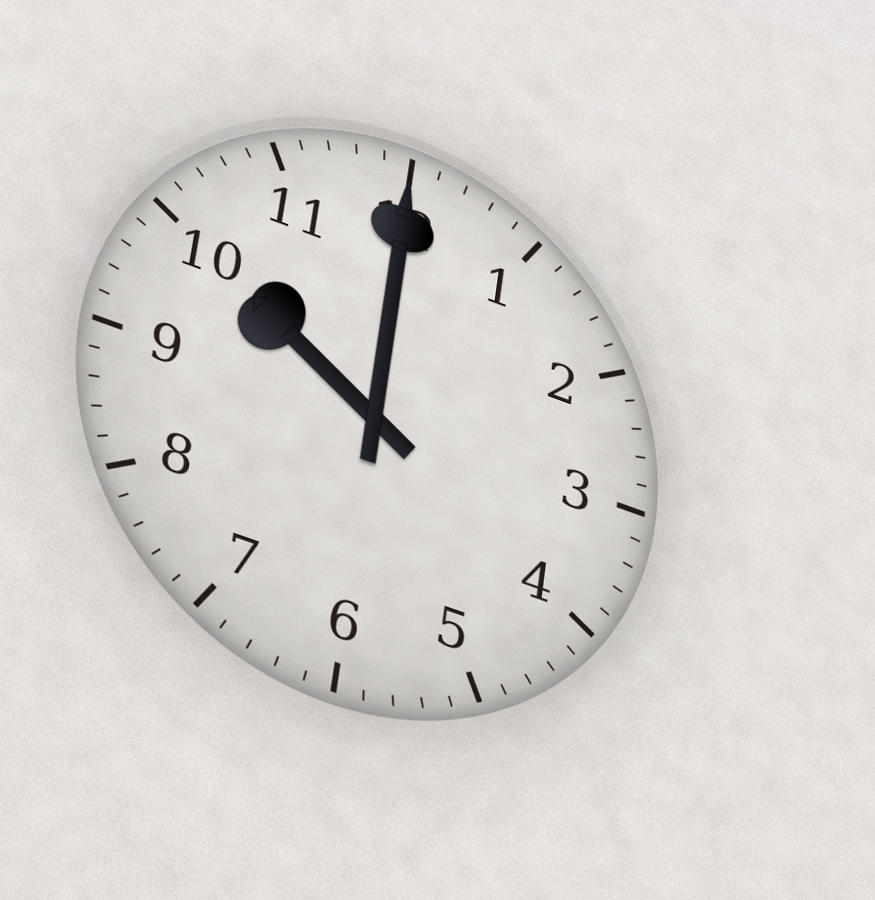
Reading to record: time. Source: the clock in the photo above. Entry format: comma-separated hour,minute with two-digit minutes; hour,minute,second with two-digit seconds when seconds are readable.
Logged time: 10,00
